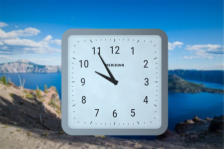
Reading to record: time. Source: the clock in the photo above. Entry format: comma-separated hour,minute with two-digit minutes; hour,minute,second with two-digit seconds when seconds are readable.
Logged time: 9,55
